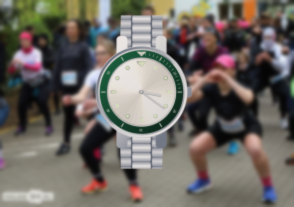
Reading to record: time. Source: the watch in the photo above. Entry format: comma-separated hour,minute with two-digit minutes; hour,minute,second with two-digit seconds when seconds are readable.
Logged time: 3,21
